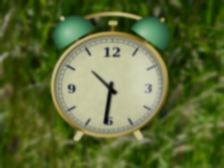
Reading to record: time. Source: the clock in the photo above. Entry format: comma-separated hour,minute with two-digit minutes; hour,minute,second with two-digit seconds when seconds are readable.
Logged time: 10,31
